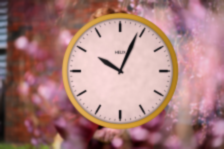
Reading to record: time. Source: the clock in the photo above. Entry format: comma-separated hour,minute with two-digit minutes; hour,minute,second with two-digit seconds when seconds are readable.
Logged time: 10,04
